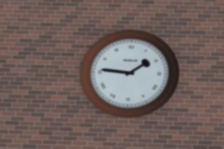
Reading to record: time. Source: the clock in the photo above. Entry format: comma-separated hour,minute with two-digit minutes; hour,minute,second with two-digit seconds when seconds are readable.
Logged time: 1,46
